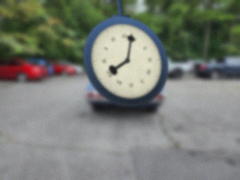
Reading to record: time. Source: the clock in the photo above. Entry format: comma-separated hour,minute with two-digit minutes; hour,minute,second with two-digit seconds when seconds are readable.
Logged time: 8,03
